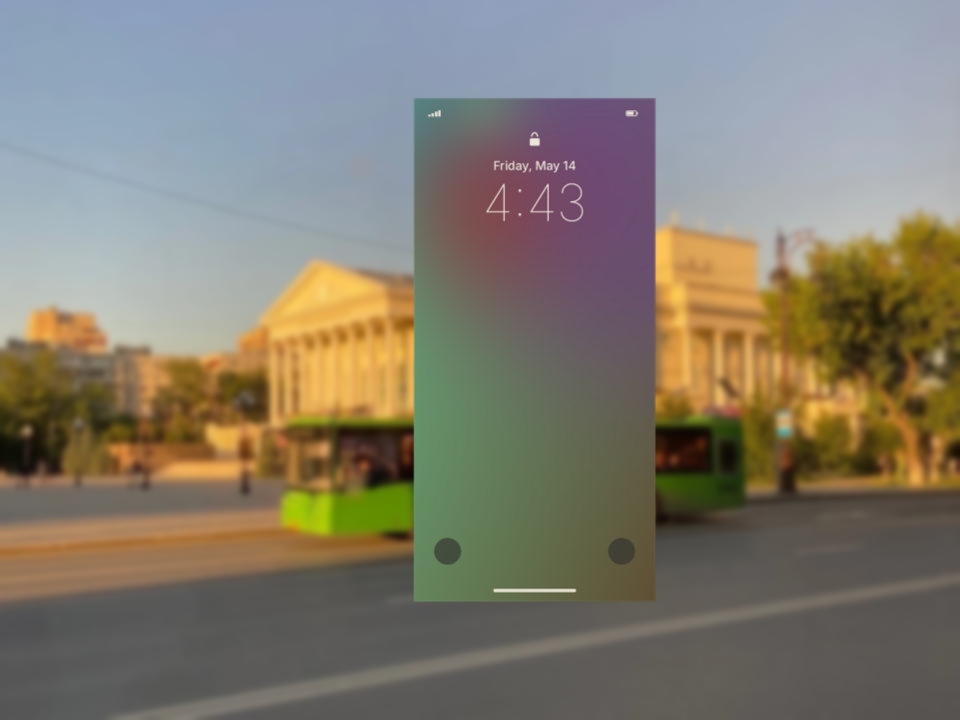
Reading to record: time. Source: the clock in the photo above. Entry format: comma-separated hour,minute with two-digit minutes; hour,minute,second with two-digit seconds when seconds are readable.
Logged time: 4,43
